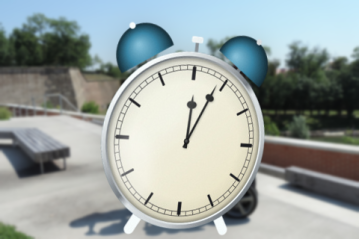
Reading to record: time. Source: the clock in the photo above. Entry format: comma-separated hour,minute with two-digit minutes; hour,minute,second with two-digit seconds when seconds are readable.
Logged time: 12,04
